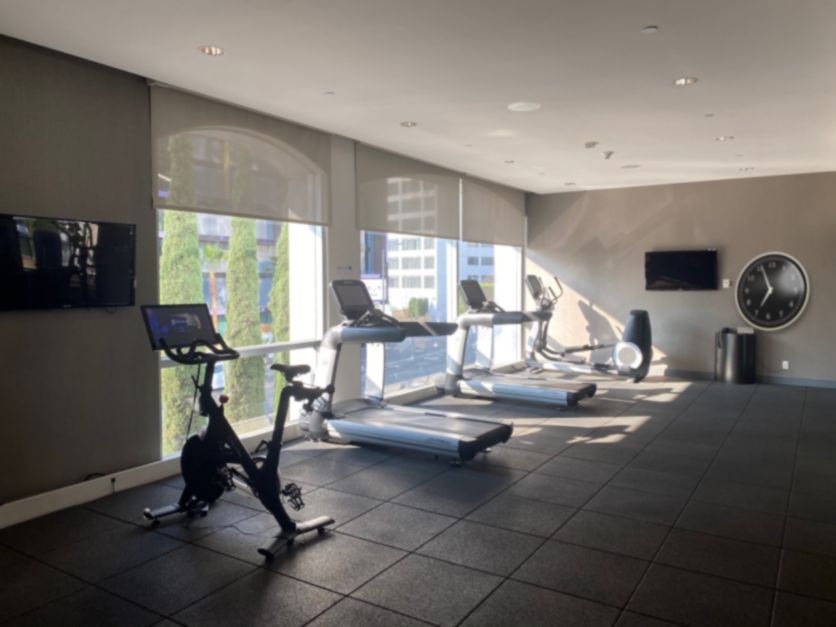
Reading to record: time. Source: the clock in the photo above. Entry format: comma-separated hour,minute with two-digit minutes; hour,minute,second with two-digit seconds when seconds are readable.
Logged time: 6,56
